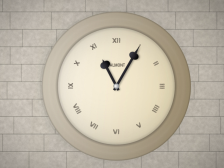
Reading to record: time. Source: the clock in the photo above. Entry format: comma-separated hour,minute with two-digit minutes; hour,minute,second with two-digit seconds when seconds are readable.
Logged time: 11,05
